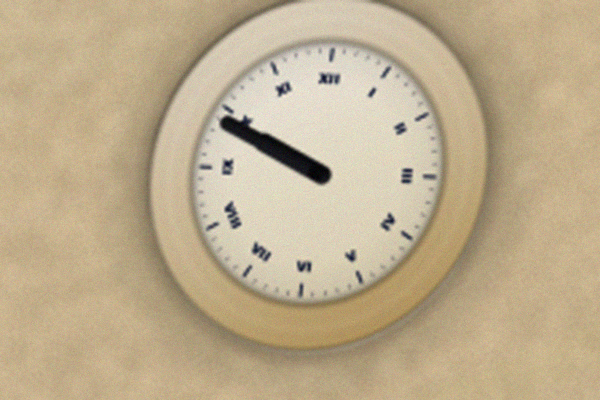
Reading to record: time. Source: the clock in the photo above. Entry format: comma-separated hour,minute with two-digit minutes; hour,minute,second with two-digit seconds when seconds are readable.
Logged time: 9,49
